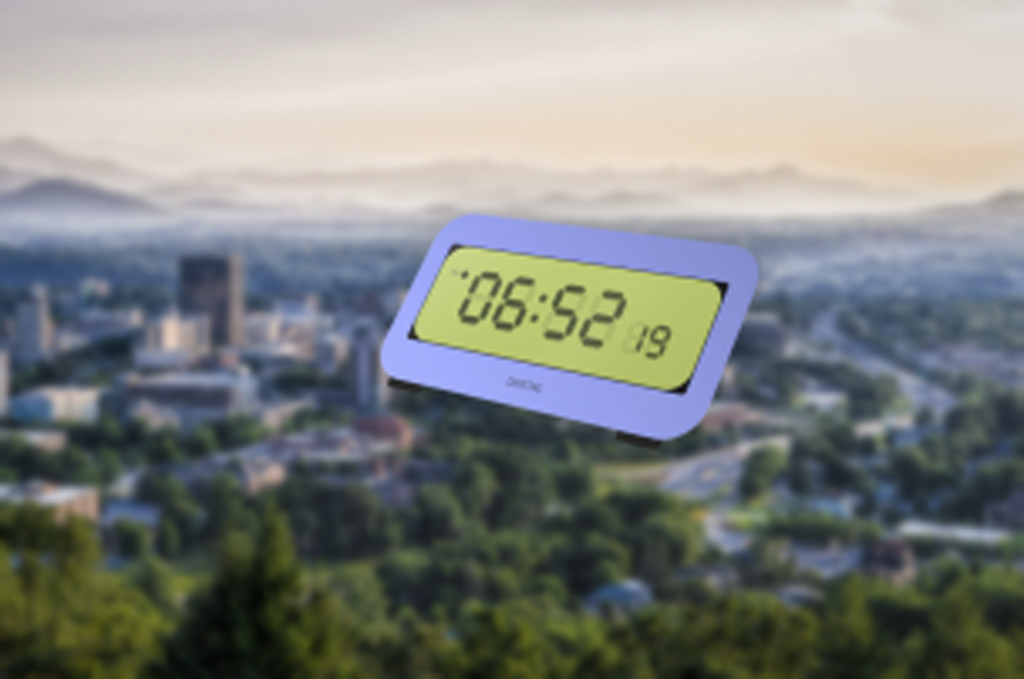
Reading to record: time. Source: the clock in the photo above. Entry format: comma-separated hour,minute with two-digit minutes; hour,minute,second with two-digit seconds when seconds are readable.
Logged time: 6,52,19
